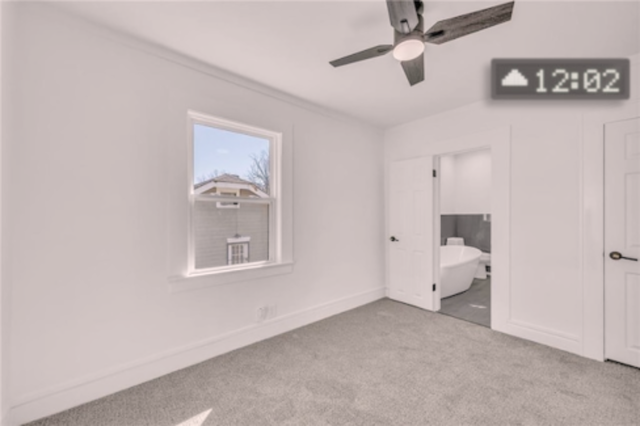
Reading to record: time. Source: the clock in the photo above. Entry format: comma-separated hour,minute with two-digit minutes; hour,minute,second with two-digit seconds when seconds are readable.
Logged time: 12,02
